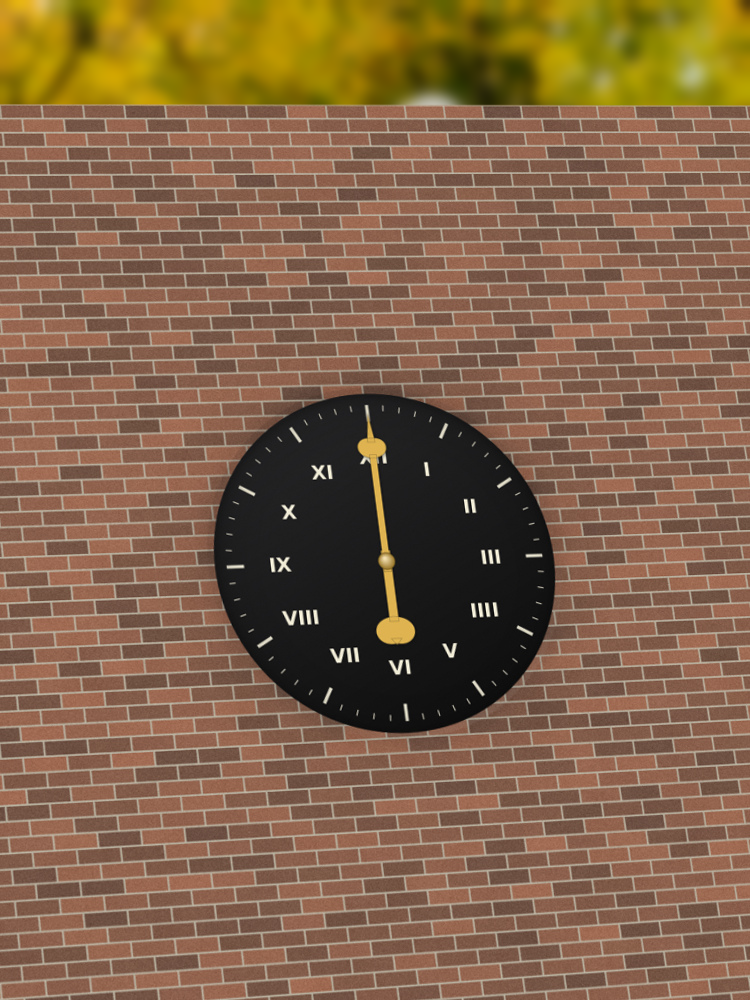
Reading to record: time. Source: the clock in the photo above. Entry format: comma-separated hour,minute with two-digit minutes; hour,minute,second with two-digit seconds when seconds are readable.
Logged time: 6,00
